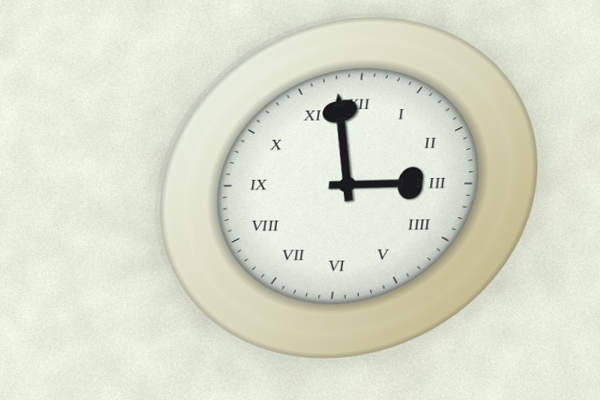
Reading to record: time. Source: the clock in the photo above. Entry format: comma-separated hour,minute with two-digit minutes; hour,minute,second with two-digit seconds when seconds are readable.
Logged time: 2,58
